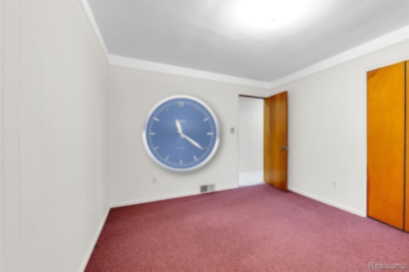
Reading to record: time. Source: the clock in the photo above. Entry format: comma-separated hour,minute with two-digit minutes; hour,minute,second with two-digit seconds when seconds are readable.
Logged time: 11,21
